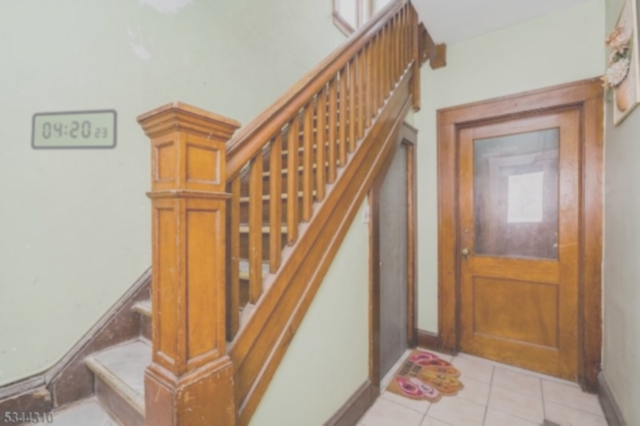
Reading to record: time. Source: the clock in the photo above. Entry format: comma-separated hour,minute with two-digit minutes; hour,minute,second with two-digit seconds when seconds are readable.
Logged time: 4,20
